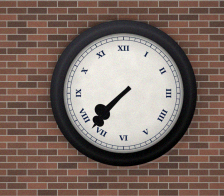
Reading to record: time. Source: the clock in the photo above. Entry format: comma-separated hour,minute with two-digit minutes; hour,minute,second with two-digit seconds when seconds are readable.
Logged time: 7,37
